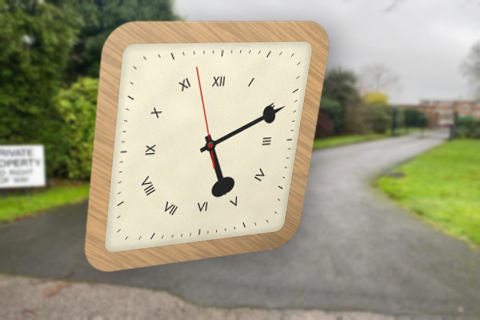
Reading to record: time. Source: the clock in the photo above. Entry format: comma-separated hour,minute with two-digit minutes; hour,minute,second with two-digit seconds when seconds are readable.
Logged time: 5,10,57
